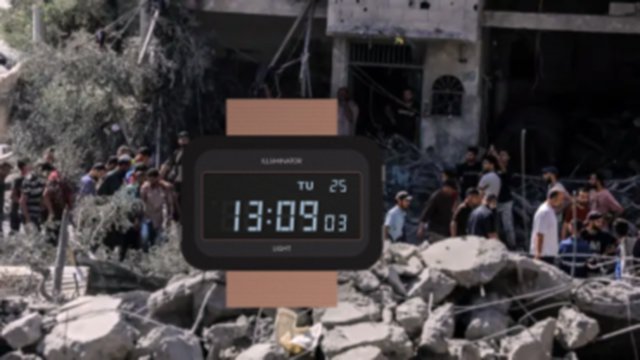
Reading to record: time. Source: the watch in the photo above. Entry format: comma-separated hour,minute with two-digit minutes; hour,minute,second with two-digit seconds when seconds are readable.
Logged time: 13,09,03
